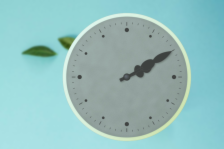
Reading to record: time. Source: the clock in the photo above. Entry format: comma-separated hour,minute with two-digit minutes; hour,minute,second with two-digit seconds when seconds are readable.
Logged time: 2,10
